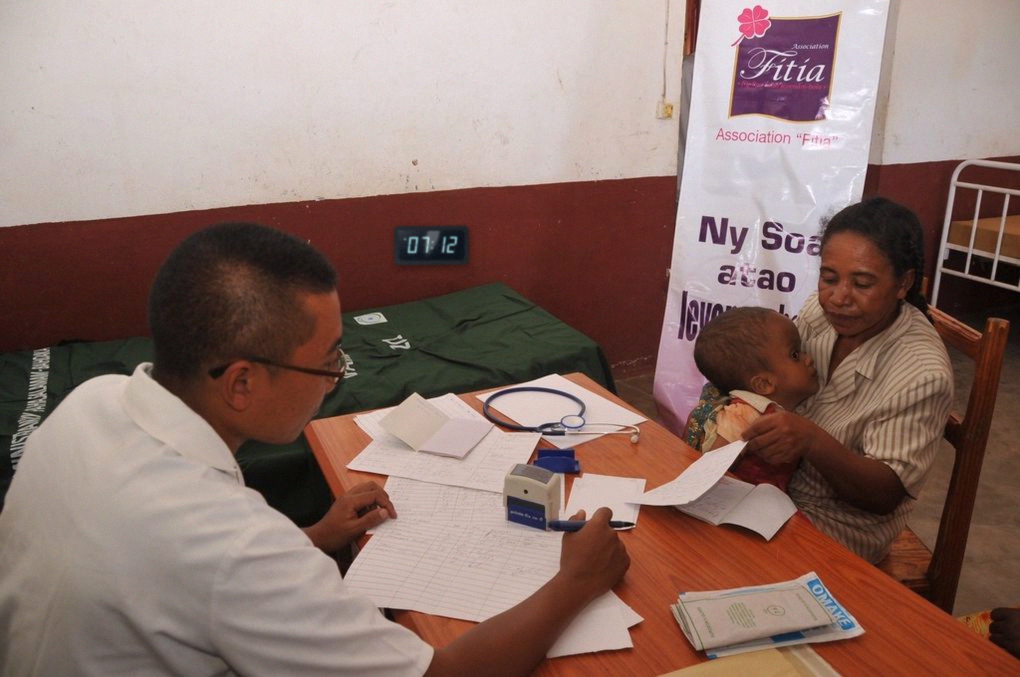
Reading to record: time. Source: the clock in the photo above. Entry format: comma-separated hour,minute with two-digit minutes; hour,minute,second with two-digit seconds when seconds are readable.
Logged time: 7,12
